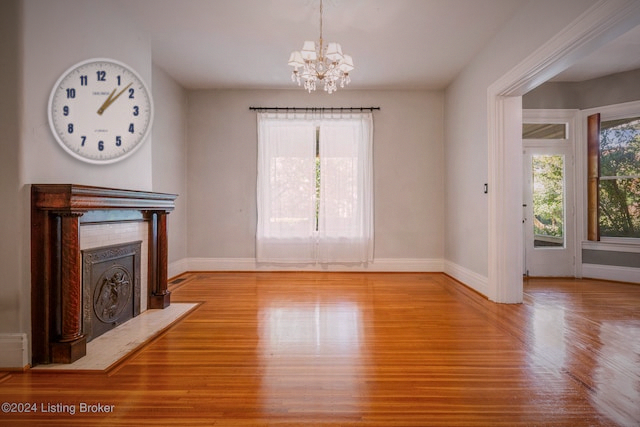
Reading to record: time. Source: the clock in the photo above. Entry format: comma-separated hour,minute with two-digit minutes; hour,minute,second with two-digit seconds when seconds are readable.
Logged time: 1,08
